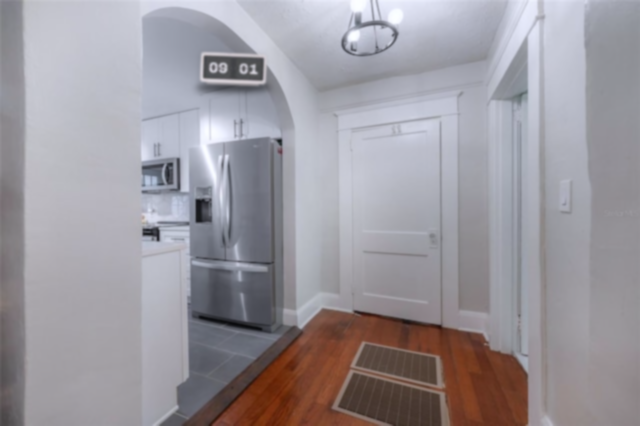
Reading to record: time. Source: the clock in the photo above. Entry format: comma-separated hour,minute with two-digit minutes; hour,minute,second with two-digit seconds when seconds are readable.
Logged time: 9,01
